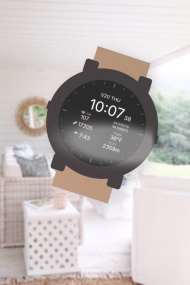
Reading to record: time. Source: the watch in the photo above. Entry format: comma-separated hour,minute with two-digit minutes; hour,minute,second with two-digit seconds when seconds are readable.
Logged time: 10,07
